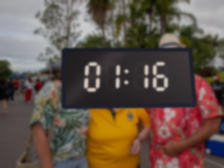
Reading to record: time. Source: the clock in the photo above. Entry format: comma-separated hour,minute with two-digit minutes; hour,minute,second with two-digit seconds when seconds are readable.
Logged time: 1,16
